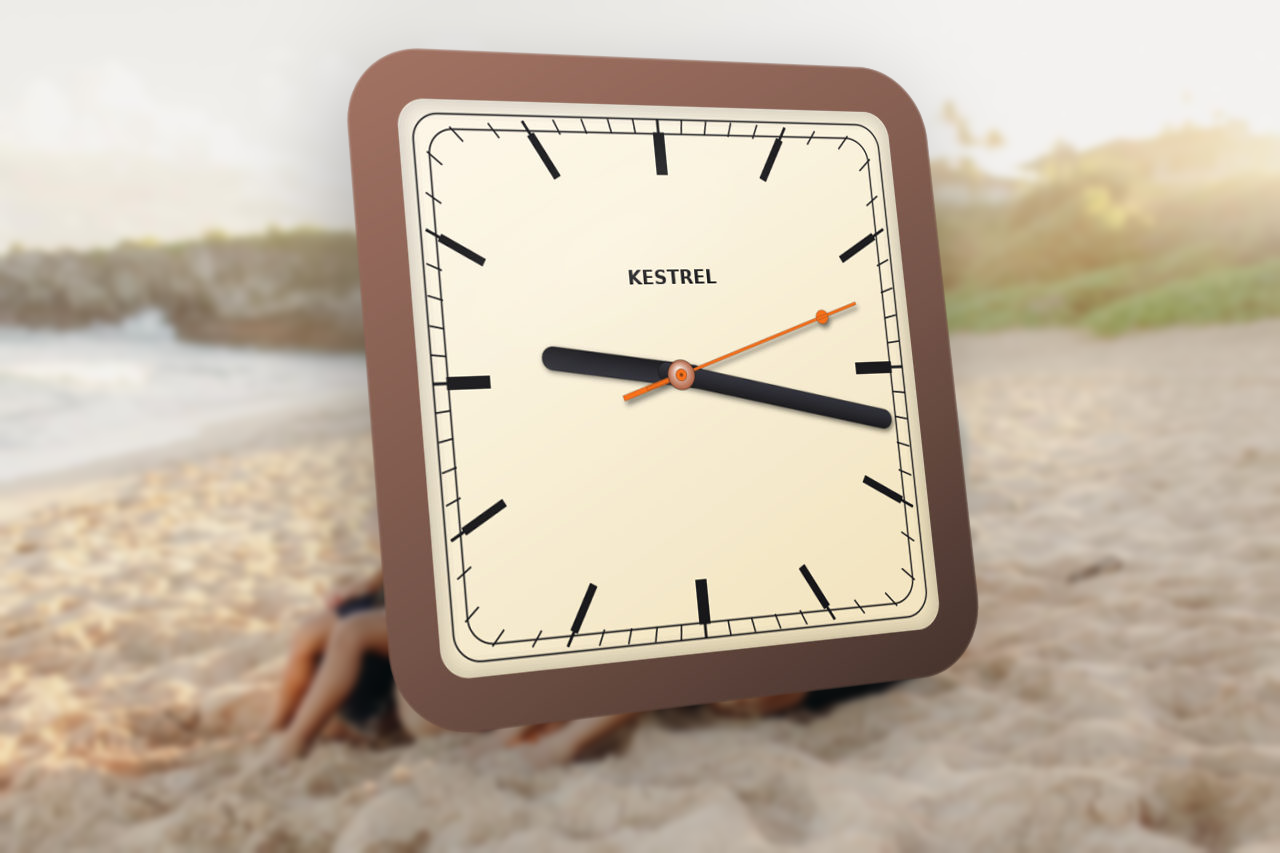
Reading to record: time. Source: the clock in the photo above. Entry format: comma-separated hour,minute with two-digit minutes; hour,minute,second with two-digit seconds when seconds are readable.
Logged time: 9,17,12
